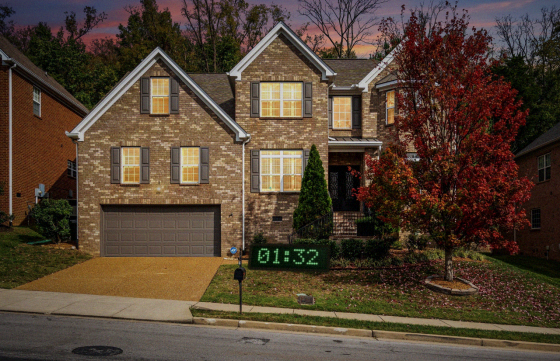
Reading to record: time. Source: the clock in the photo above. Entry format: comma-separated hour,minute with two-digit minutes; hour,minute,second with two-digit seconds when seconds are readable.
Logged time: 1,32
